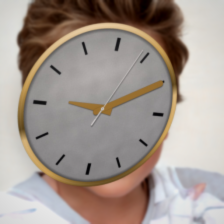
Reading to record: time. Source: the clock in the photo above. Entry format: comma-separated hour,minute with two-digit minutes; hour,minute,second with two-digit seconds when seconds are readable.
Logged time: 9,10,04
